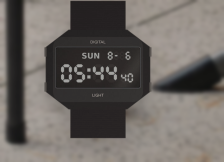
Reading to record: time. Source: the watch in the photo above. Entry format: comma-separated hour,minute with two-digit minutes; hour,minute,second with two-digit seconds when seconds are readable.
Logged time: 5,44,40
